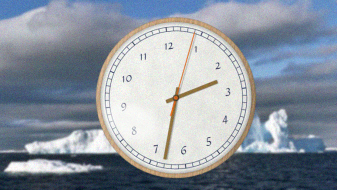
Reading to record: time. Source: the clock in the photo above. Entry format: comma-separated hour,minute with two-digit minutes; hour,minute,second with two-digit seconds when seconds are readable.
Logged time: 2,33,04
